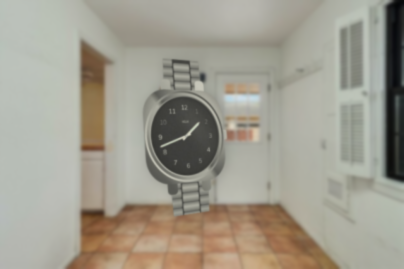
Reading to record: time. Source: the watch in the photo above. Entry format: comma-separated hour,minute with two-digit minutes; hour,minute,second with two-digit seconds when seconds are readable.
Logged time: 1,42
